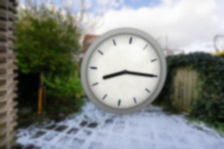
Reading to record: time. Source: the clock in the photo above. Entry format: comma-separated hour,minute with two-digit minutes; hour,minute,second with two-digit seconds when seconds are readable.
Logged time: 8,15
